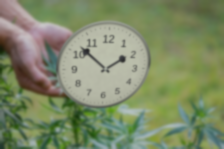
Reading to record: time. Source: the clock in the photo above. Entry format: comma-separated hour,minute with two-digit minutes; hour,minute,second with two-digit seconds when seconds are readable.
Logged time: 1,52
